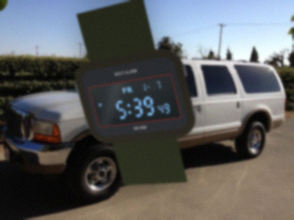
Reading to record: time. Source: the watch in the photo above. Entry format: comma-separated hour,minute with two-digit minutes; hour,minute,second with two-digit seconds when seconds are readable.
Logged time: 5,39
